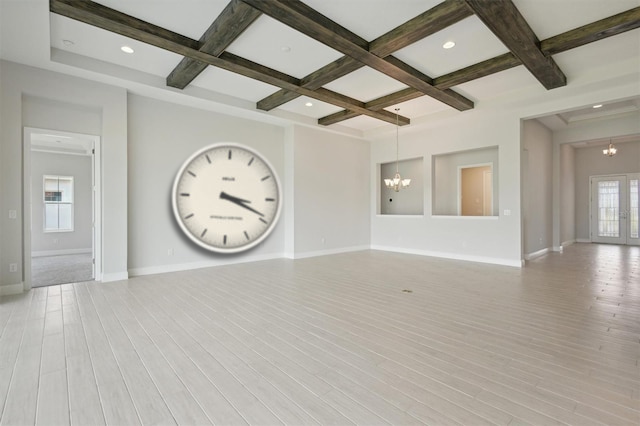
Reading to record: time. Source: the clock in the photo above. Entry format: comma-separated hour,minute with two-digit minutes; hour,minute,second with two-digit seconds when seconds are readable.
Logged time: 3,19
